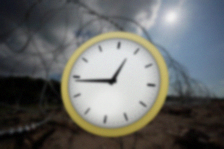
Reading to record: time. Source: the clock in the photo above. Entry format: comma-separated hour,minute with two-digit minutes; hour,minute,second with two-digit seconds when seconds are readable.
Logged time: 12,44
